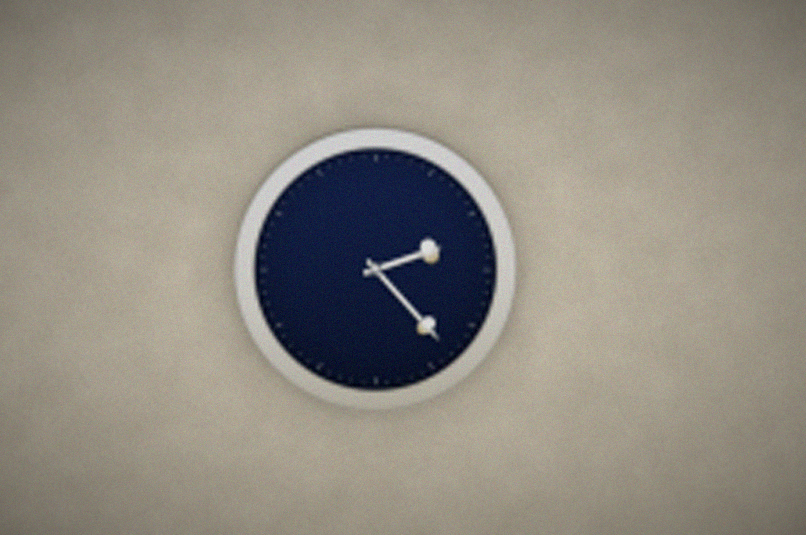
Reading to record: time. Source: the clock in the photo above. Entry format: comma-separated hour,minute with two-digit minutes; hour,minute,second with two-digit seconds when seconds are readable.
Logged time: 2,23
